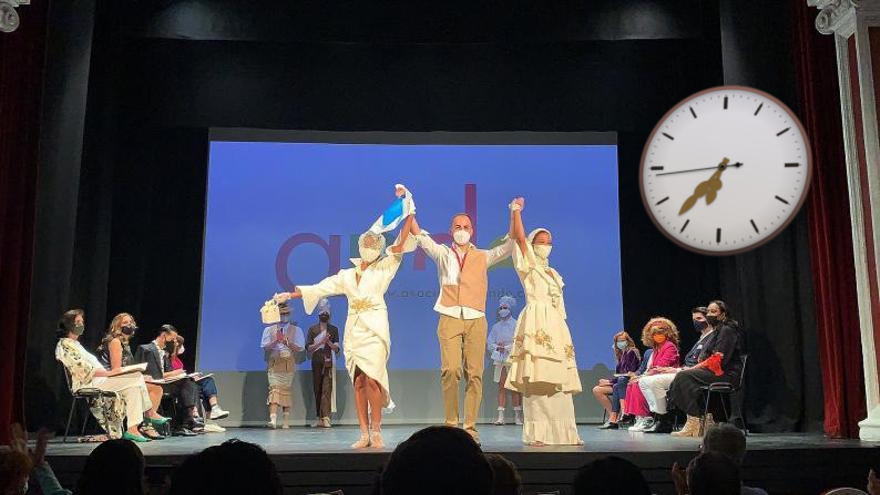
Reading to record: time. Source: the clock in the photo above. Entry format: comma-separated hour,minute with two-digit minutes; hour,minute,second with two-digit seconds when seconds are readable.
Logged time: 6,36,44
